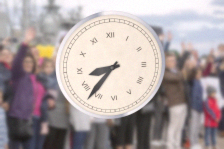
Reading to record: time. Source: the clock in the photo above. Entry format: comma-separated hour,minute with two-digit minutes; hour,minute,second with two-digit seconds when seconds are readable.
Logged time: 8,37
